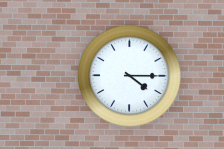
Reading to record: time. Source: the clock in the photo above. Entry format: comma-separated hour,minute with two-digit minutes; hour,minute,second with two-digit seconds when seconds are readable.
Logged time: 4,15
